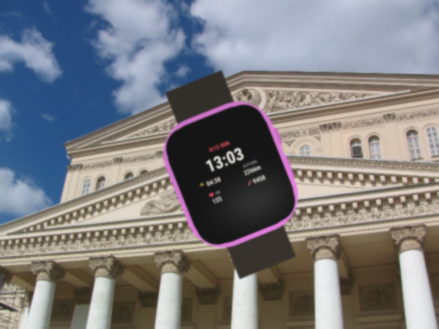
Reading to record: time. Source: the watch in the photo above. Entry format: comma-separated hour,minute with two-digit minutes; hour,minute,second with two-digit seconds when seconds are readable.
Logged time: 13,03
